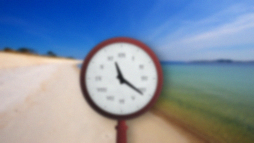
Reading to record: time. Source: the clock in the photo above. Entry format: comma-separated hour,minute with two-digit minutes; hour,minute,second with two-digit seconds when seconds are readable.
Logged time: 11,21
